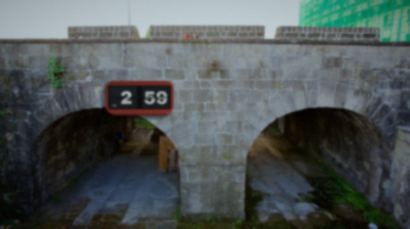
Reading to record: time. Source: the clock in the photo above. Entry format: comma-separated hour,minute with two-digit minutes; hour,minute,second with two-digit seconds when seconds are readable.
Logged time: 2,59
